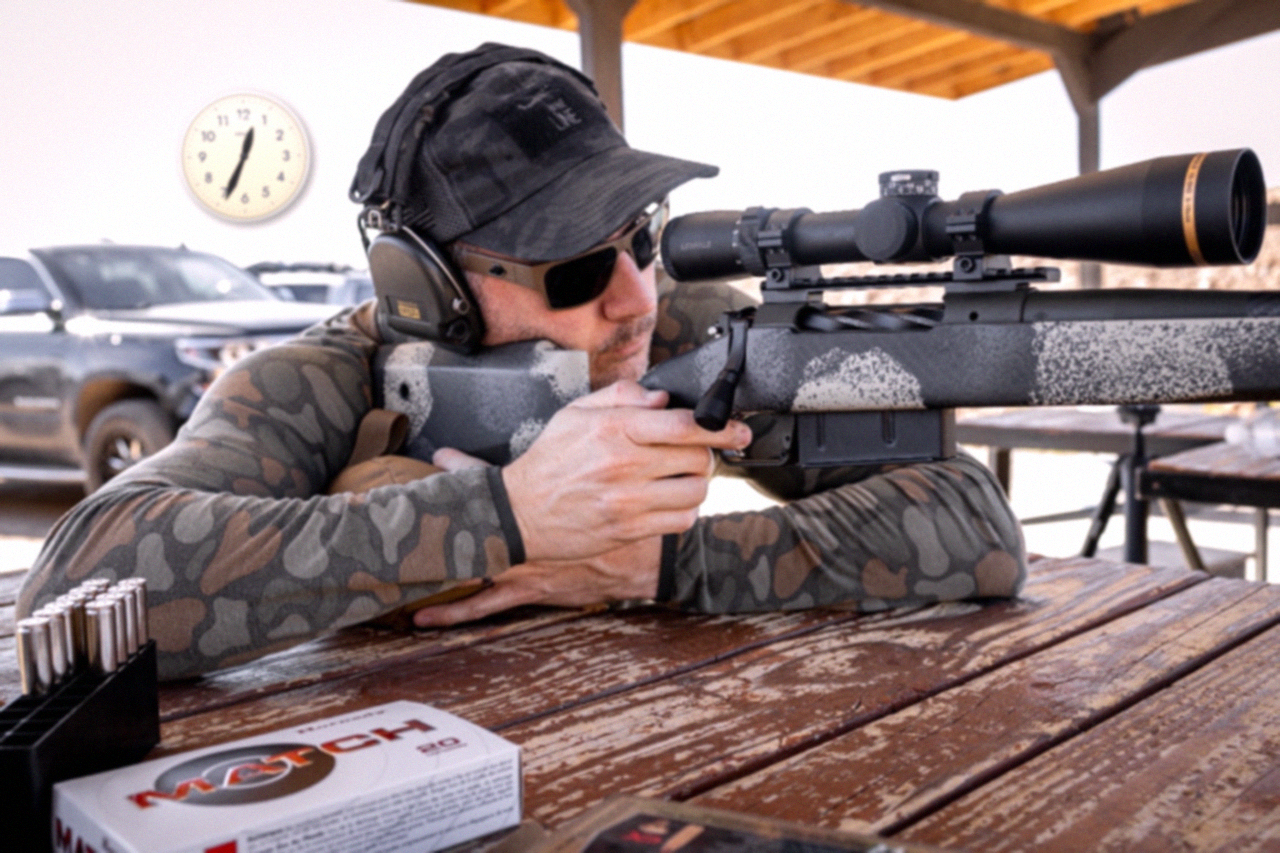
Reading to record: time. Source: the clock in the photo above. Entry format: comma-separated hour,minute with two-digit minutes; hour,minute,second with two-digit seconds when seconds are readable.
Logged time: 12,34
